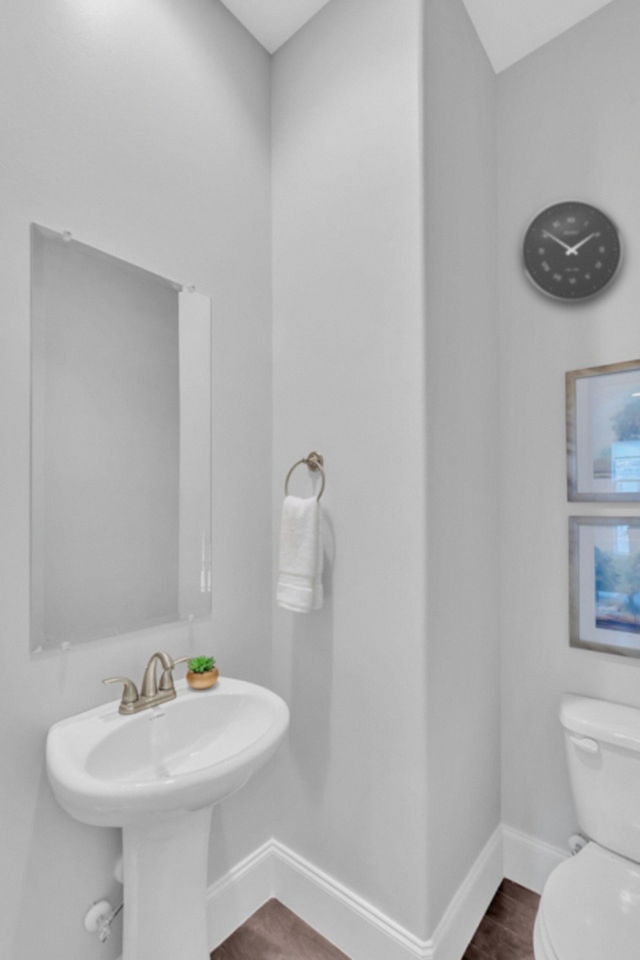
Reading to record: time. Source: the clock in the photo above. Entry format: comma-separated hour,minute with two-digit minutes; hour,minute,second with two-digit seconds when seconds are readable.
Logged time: 1,51
